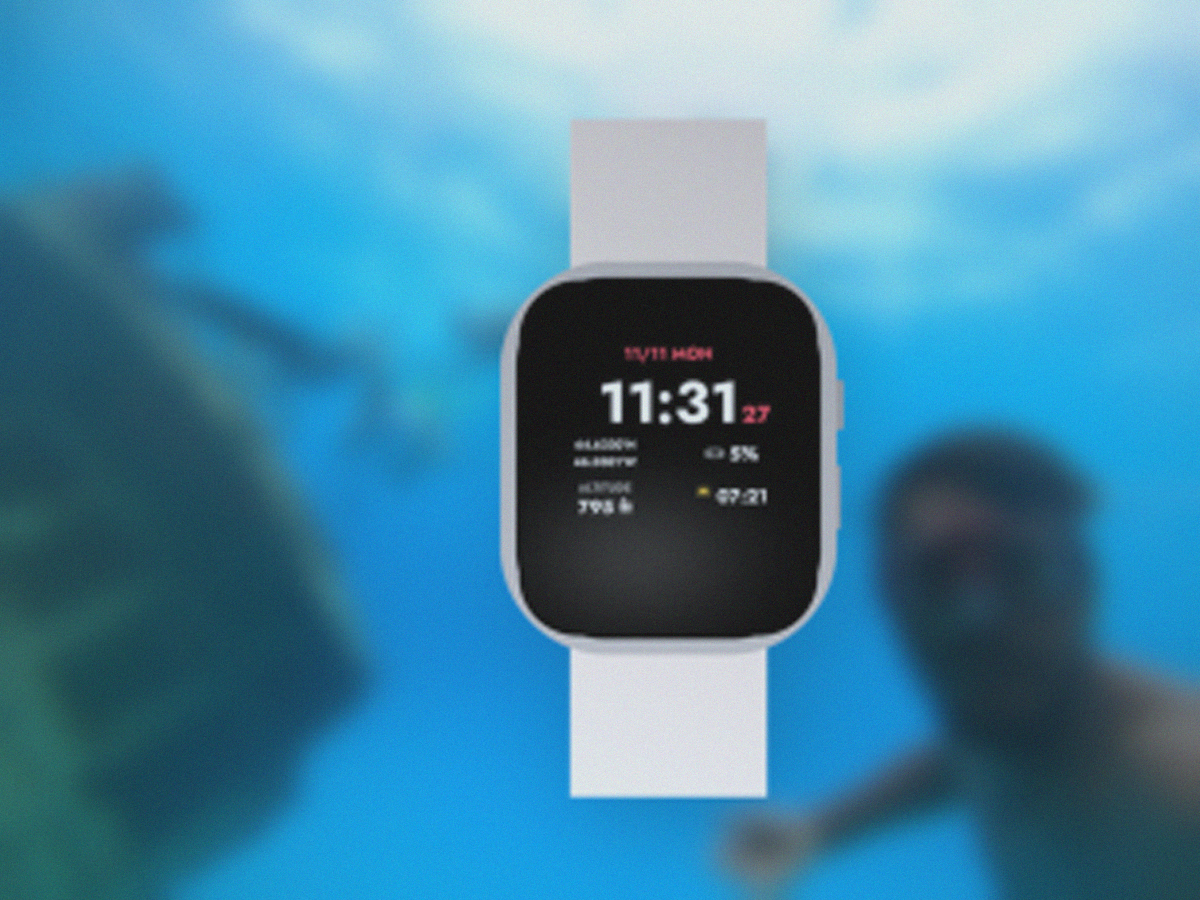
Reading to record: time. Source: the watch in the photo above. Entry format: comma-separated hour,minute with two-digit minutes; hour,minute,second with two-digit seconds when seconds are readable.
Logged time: 11,31
